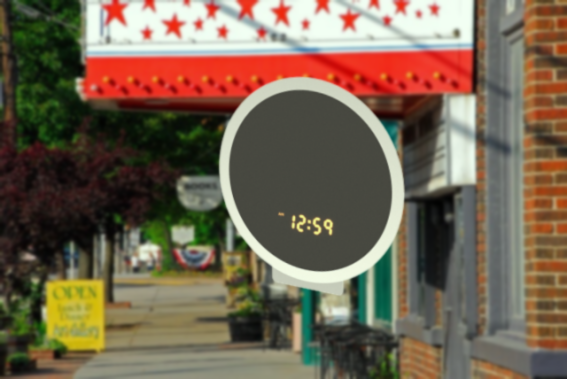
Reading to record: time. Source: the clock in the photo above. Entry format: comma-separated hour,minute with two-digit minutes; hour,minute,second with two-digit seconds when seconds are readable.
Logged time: 12,59
